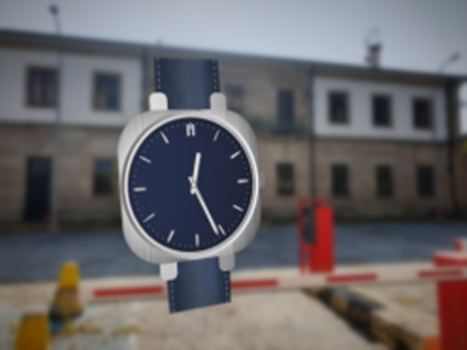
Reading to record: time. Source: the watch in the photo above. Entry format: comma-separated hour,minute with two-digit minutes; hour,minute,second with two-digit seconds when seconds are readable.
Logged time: 12,26
